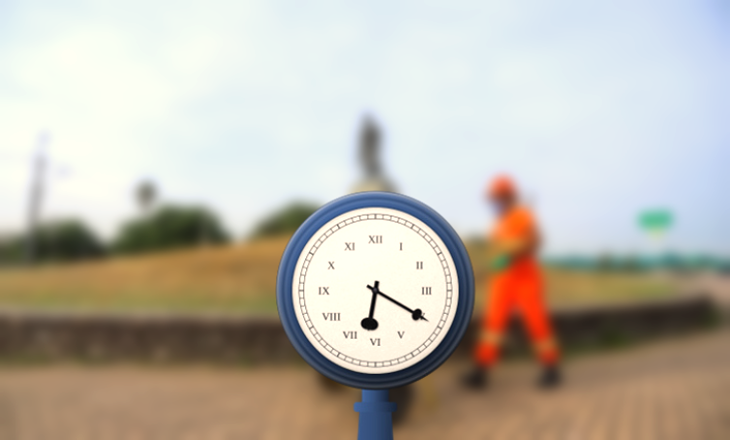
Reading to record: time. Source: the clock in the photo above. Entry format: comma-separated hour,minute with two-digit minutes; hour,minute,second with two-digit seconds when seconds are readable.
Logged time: 6,20
